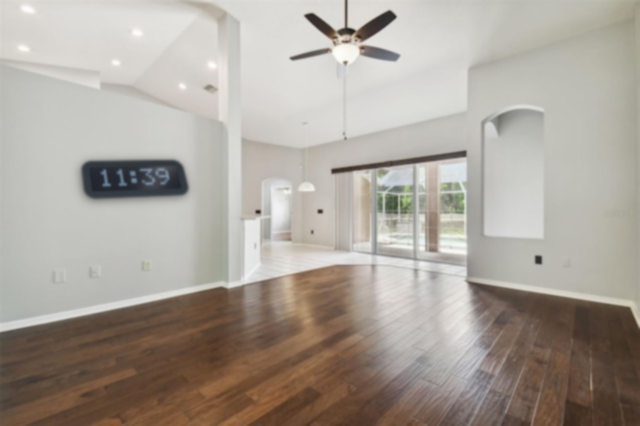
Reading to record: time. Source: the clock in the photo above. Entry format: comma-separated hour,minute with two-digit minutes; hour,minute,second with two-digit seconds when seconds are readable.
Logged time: 11,39
